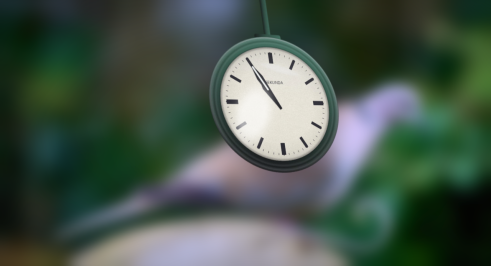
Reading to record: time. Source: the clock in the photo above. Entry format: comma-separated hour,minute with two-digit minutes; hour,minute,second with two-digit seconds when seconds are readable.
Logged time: 10,55
